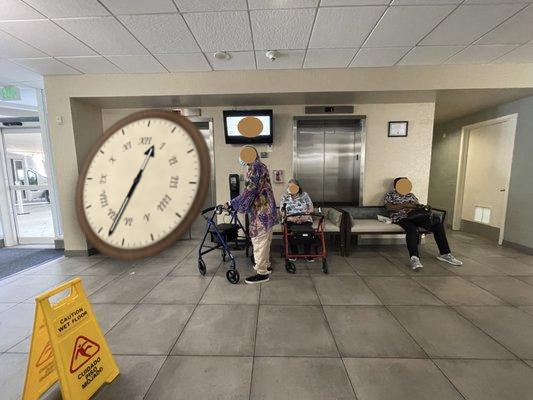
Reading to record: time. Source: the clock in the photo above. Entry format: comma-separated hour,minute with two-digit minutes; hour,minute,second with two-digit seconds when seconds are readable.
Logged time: 12,33
